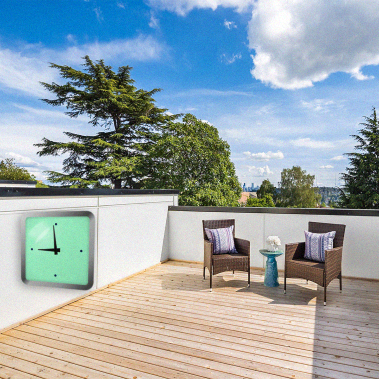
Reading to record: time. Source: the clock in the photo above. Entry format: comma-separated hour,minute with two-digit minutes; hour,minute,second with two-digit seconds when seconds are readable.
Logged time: 8,59
